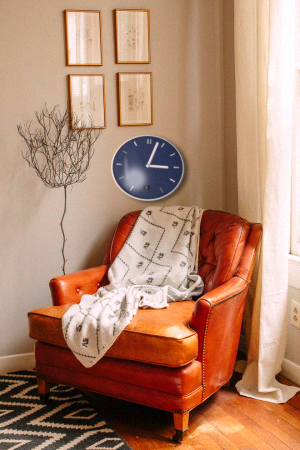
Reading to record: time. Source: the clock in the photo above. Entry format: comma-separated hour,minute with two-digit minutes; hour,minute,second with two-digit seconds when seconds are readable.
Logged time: 3,03
